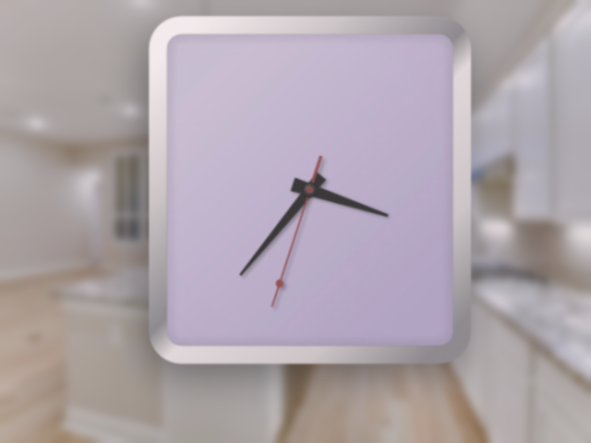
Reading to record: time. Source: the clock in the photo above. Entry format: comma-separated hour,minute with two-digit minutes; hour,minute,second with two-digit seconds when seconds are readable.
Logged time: 3,36,33
